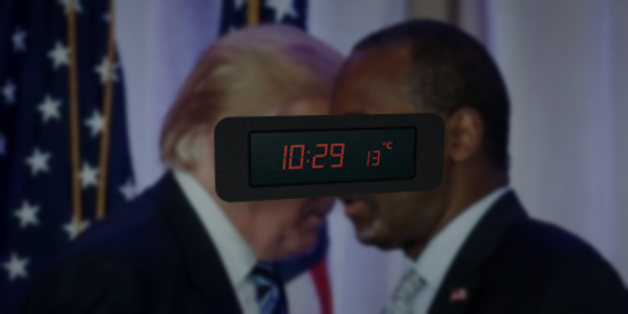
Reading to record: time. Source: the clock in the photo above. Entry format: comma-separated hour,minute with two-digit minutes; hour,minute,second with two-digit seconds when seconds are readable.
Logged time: 10,29
